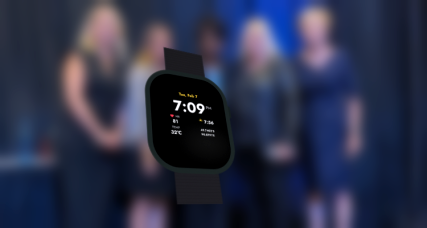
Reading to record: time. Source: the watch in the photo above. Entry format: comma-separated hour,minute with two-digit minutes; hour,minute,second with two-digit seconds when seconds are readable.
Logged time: 7,09
